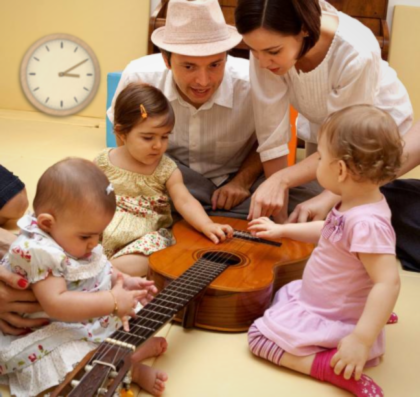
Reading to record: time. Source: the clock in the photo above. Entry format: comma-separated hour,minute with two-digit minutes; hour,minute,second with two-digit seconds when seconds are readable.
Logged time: 3,10
